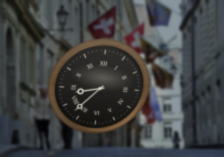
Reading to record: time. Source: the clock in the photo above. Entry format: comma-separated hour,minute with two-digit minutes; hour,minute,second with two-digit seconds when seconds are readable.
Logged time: 8,37
